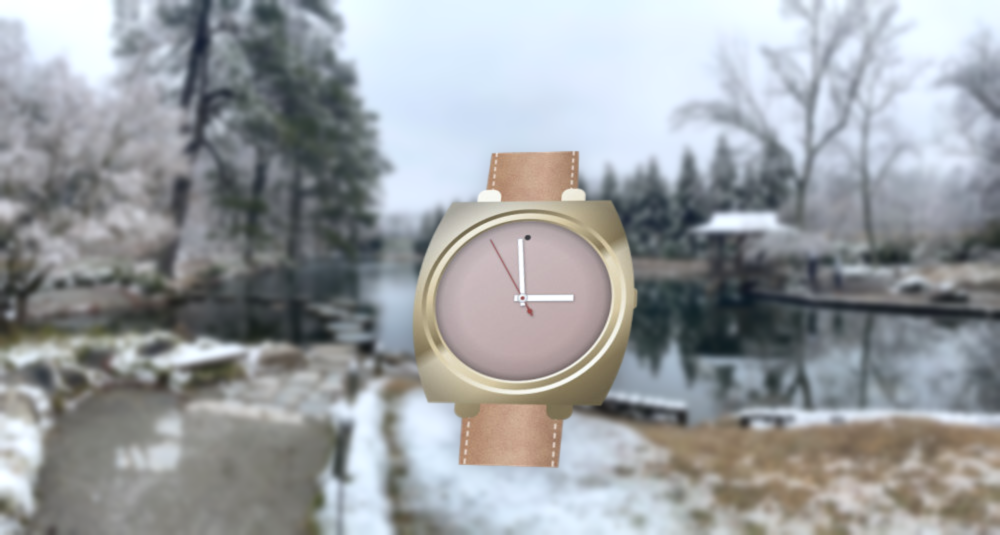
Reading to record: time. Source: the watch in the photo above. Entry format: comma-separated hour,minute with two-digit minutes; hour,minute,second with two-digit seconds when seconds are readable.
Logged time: 2,58,55
